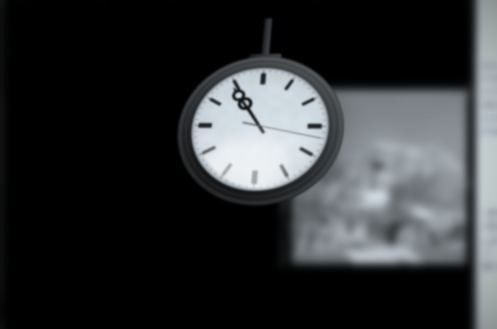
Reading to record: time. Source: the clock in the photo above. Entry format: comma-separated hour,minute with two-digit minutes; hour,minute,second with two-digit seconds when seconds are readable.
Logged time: 10,54,17
